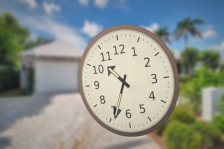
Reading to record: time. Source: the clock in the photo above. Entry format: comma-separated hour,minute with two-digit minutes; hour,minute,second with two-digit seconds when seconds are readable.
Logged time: 10,34
